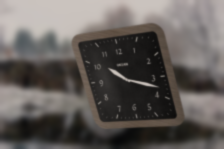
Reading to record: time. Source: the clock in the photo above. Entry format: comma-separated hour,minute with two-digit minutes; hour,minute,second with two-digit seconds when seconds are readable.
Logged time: 10,18
